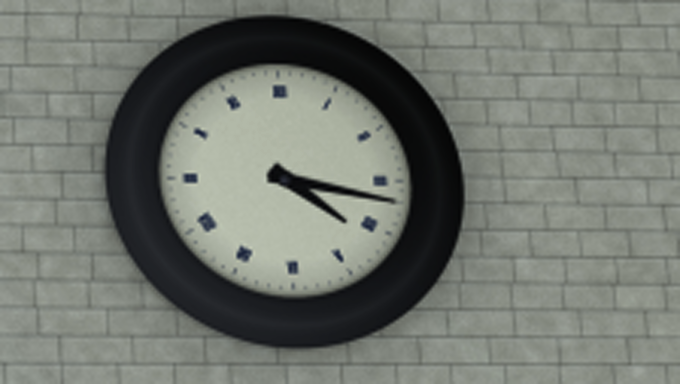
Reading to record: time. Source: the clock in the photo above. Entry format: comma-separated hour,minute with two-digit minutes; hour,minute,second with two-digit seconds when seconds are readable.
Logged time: 4,17
